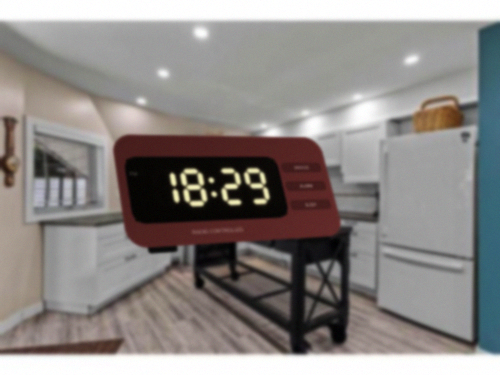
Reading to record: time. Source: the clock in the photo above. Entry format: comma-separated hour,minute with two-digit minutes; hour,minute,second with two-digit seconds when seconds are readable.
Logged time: 18,29
